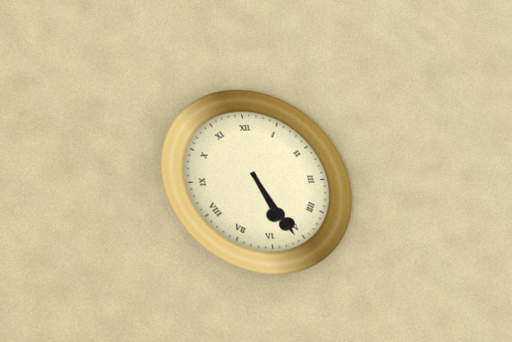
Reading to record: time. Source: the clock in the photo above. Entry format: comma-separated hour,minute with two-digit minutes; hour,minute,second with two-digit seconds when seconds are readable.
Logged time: 5,26
